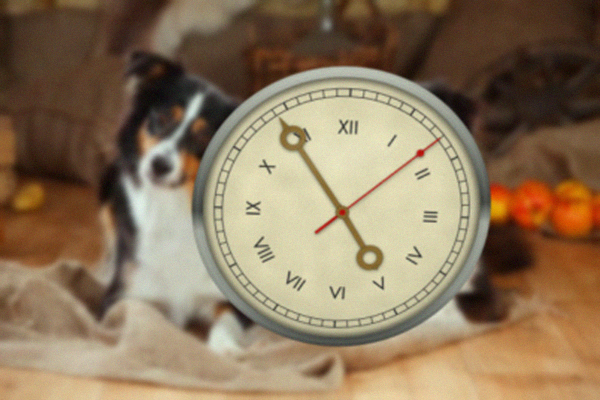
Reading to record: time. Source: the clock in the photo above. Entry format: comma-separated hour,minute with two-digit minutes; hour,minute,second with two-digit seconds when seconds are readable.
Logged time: 4,54,08
